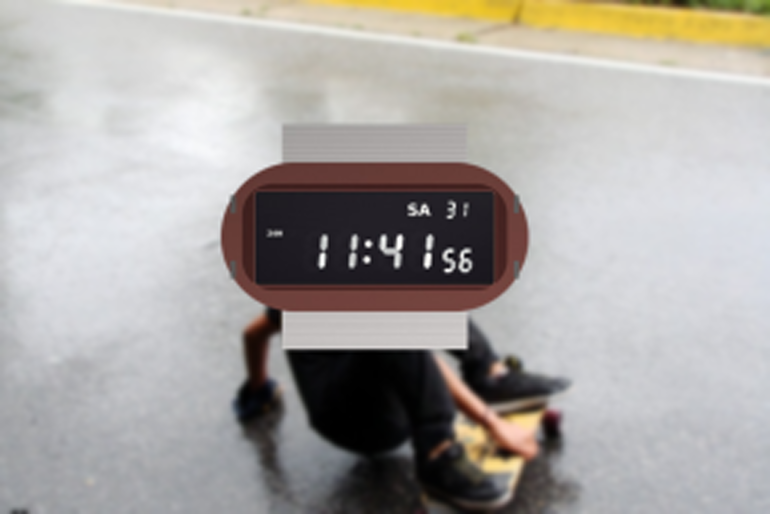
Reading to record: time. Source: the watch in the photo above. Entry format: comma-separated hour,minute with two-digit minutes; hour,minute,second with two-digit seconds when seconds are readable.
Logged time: 11,41,56
